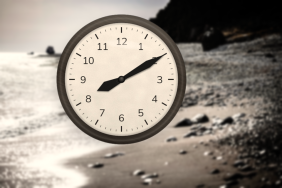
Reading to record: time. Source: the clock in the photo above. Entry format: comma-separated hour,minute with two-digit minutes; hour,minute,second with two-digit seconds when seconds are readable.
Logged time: 8,10
